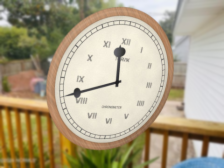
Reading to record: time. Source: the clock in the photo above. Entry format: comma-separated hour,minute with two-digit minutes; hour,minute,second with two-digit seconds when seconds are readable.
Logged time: 11,42
